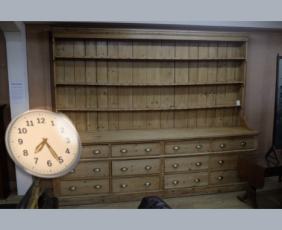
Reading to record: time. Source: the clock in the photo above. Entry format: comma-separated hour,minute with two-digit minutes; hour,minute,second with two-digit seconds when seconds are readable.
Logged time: 7,26
